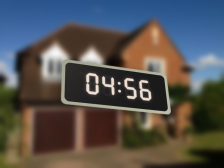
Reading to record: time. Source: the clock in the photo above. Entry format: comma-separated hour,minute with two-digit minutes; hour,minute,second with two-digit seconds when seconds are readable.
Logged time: 4,56
